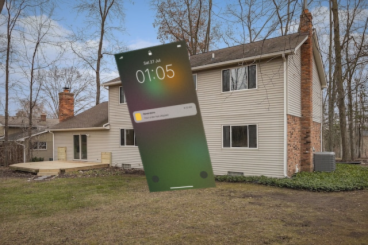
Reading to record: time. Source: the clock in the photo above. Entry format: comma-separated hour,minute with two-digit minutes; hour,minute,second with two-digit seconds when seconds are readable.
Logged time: 1,05
